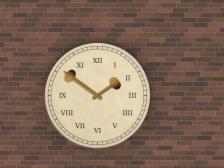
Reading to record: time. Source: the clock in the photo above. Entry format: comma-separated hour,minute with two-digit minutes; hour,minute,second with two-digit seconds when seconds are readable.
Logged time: 1,51
